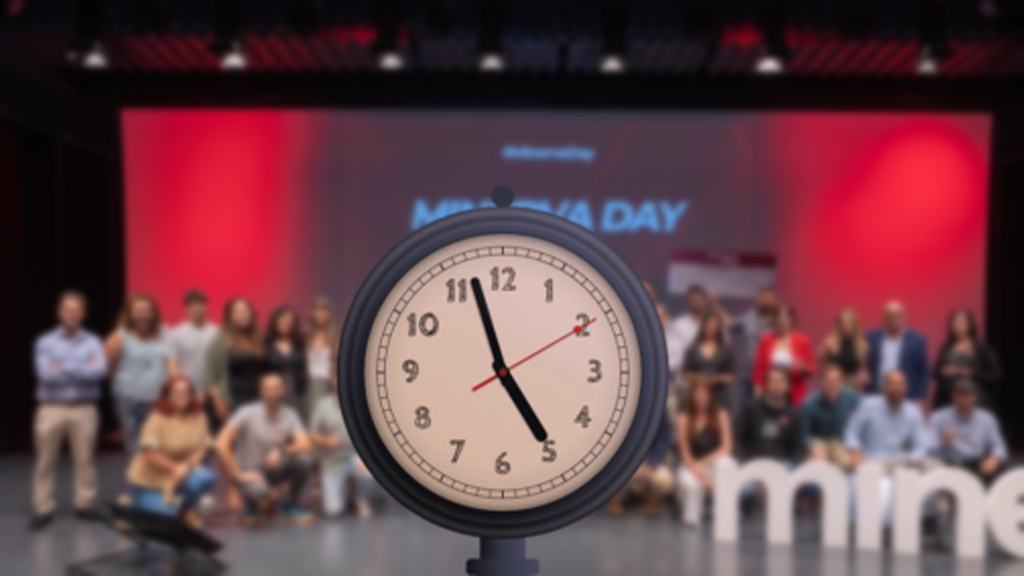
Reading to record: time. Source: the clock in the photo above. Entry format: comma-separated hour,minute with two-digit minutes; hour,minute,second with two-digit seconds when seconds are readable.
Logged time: 4,57,10
